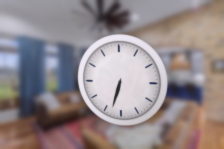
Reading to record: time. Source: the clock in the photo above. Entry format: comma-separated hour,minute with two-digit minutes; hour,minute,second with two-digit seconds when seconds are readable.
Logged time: 6,33
